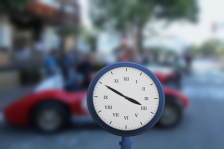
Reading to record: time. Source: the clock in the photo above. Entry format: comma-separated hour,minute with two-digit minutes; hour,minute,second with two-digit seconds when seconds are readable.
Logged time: 3,50
